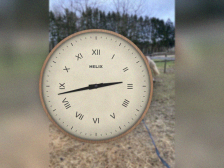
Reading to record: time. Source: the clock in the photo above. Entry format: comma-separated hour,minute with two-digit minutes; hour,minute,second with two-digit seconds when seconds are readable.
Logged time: 2,43
